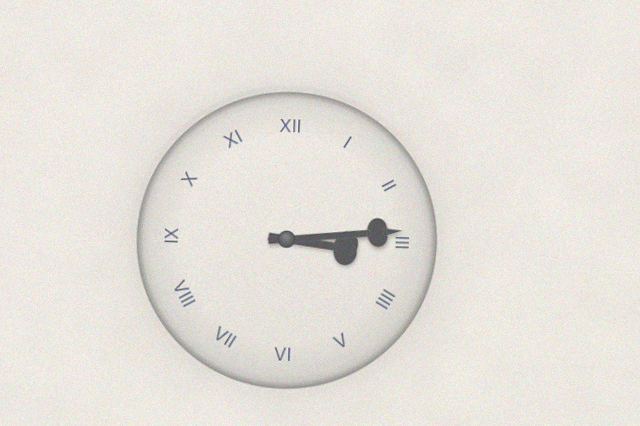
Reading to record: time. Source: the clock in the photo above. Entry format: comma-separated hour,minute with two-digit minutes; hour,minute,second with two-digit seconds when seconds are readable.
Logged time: 3,14
